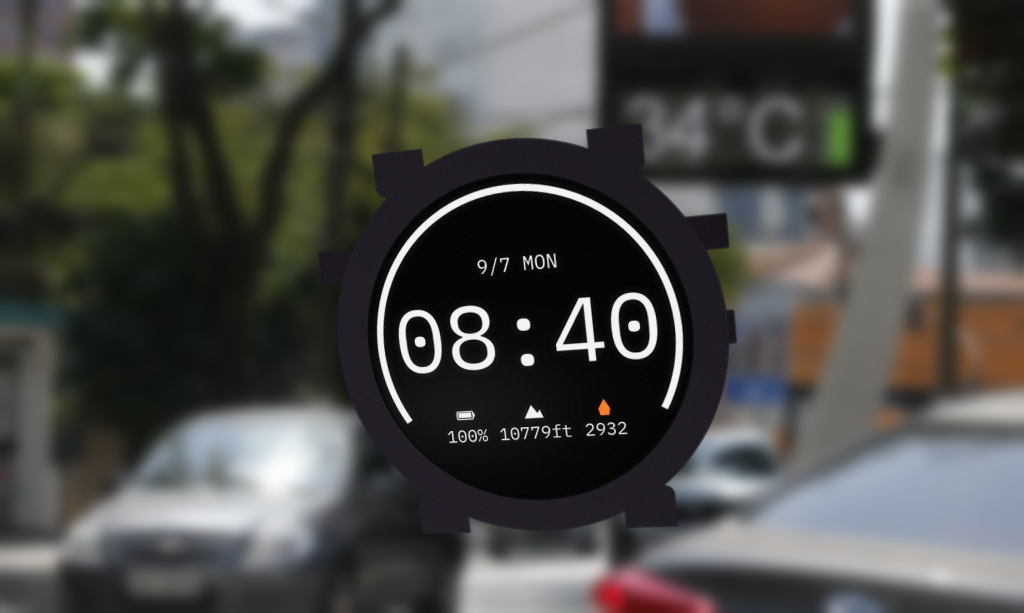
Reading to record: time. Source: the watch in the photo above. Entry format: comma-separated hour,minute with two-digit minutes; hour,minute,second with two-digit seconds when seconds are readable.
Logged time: 8,40
